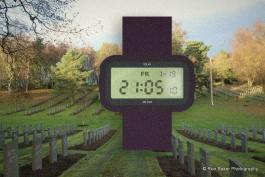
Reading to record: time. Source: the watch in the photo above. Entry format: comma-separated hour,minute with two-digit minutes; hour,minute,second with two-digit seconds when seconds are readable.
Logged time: 21,05,10
